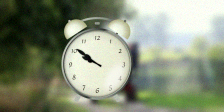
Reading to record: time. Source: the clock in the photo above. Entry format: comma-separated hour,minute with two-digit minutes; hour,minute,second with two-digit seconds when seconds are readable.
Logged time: 9,51
